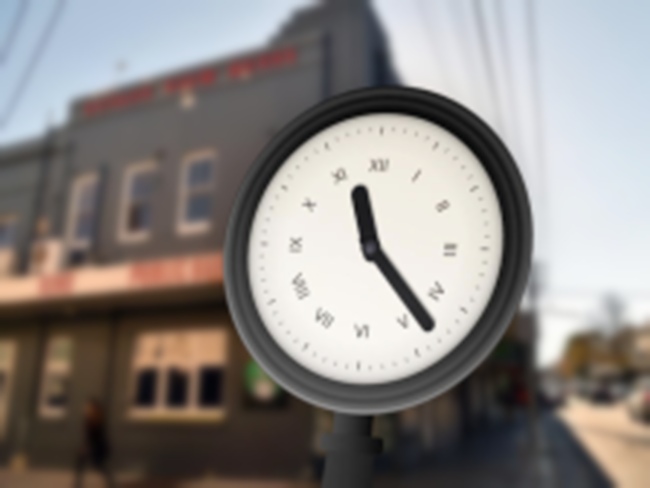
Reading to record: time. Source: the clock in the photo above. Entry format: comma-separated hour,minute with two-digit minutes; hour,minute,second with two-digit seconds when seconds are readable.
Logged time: 11,23
